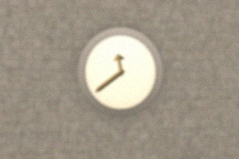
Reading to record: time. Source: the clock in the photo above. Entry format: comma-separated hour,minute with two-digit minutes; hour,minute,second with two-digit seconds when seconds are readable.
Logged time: 11,39
